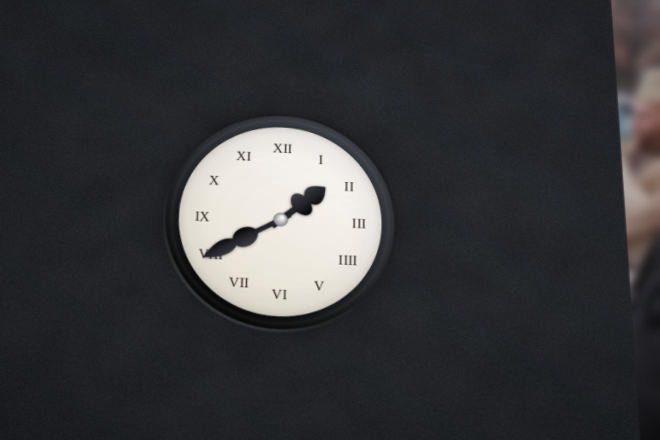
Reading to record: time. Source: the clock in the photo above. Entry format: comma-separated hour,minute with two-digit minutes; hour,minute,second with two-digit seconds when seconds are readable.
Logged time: 1,40
